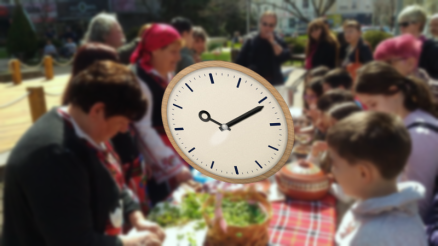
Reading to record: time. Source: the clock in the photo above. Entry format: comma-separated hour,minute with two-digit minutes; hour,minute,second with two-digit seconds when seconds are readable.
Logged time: 10,11
